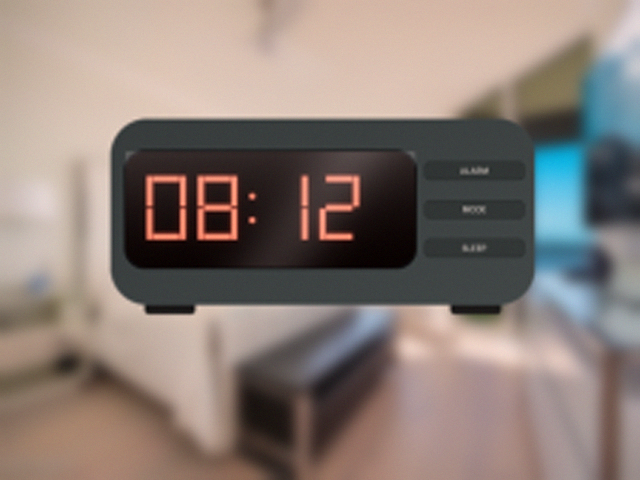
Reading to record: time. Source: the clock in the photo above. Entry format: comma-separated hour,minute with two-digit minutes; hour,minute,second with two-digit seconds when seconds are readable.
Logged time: 8,12
